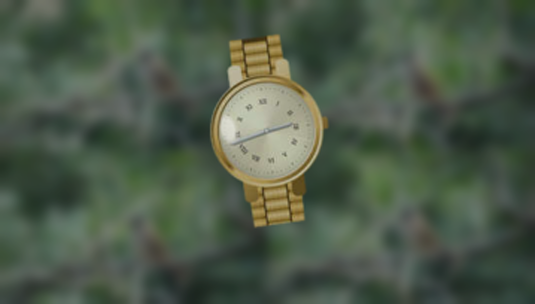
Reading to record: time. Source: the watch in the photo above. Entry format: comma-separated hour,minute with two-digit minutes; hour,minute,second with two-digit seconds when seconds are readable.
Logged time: 2,43
